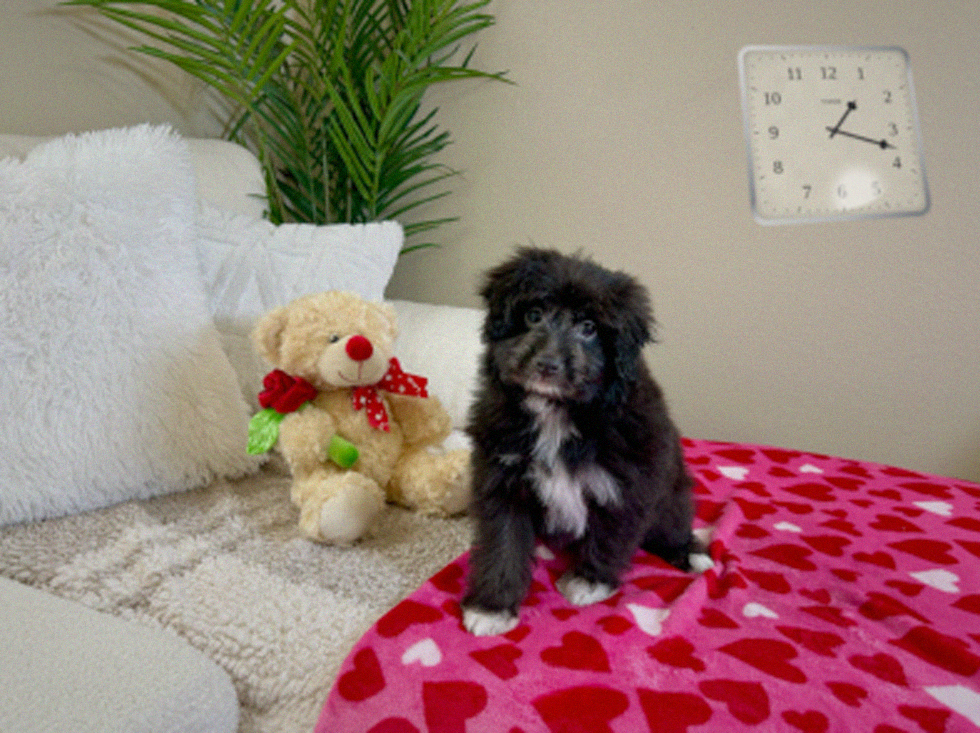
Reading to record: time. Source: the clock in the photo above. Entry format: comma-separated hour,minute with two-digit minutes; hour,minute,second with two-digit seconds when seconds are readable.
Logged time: 1,18
